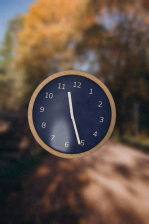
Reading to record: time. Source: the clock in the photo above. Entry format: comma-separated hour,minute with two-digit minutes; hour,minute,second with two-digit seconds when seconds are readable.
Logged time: 11,26
